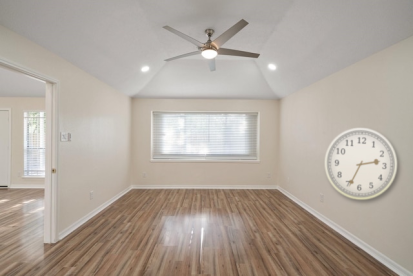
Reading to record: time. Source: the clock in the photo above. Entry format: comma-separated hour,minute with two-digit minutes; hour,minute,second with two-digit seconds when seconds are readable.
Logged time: 2,34
